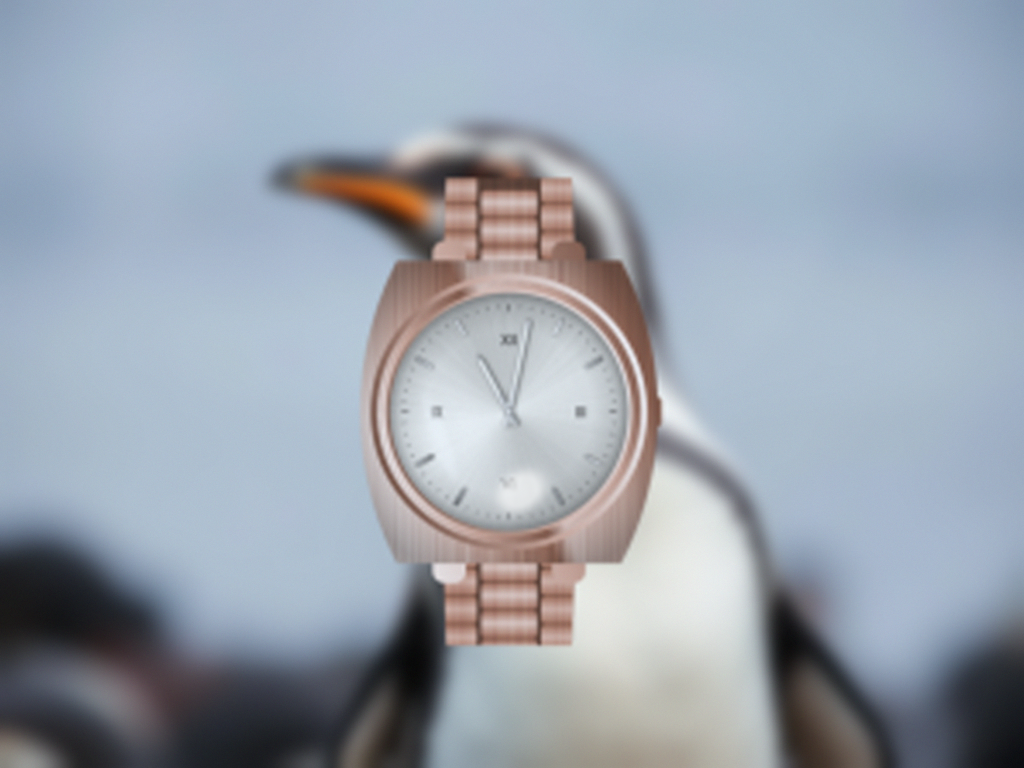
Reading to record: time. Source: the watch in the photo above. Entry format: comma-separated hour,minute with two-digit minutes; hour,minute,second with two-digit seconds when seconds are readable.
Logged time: 11,02
